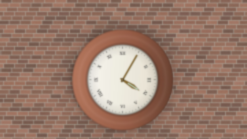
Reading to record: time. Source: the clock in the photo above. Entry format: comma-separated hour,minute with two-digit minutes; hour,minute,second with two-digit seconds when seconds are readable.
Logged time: 4,05
